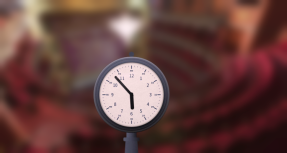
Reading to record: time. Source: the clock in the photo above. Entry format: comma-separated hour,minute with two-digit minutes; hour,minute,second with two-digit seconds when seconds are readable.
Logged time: 5,53
